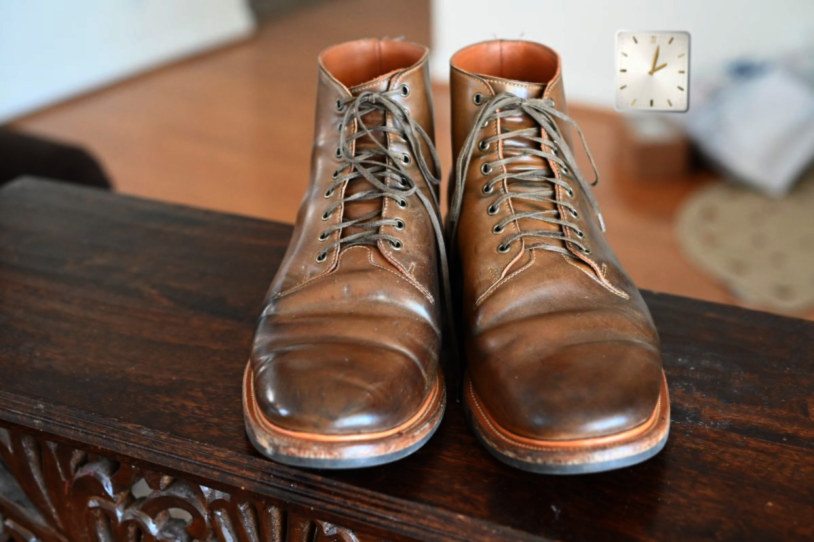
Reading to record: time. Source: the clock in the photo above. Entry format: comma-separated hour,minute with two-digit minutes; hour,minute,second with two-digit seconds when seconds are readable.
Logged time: 2,02
